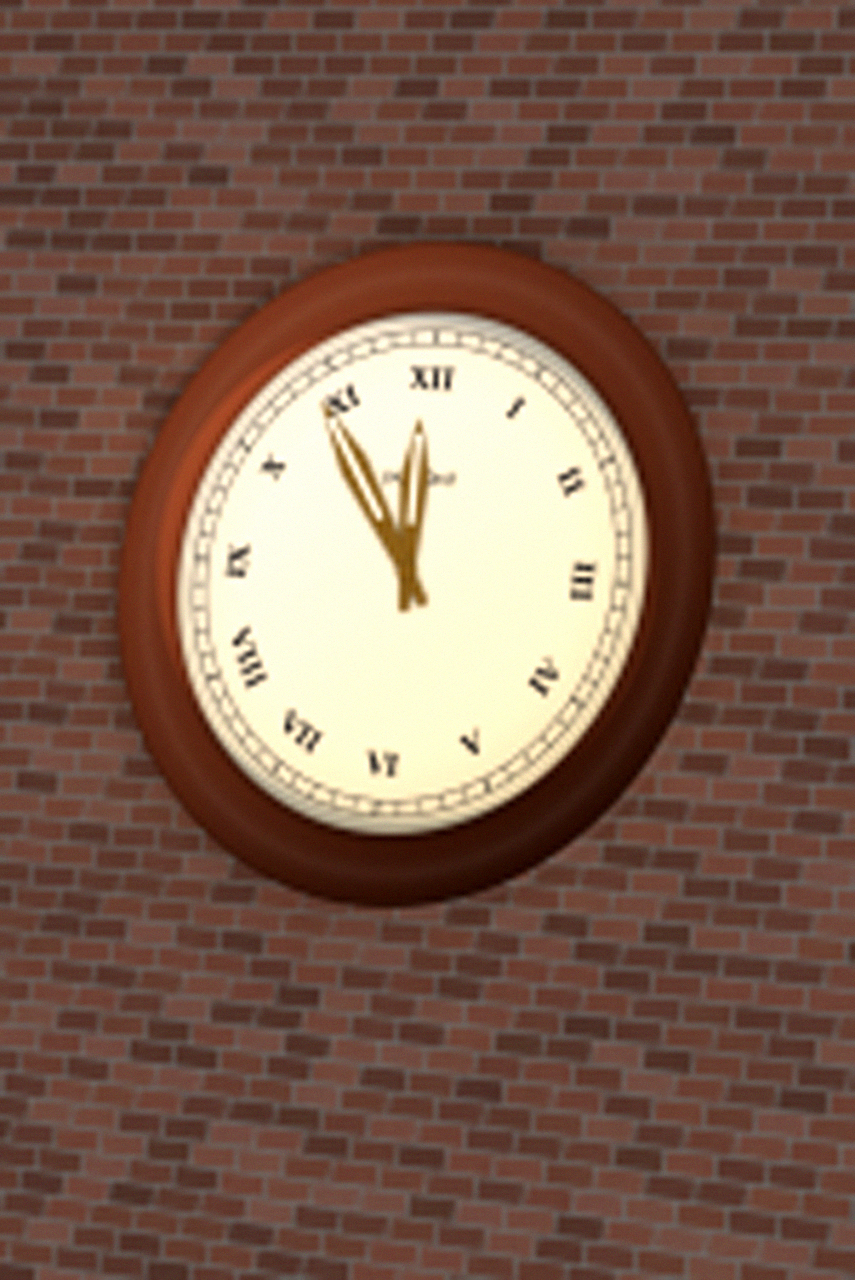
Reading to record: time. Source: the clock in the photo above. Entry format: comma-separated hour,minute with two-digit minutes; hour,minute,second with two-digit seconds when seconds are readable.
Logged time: 11,54
